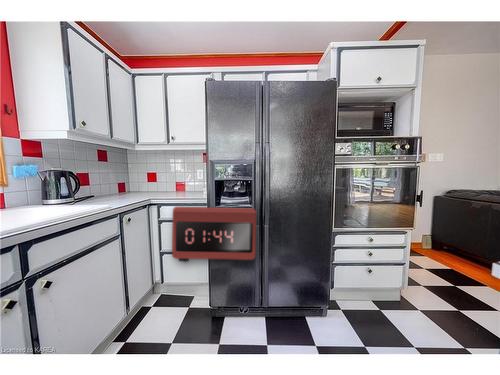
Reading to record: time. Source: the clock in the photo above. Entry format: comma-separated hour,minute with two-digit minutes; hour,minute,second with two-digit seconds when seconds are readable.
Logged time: 1,44
